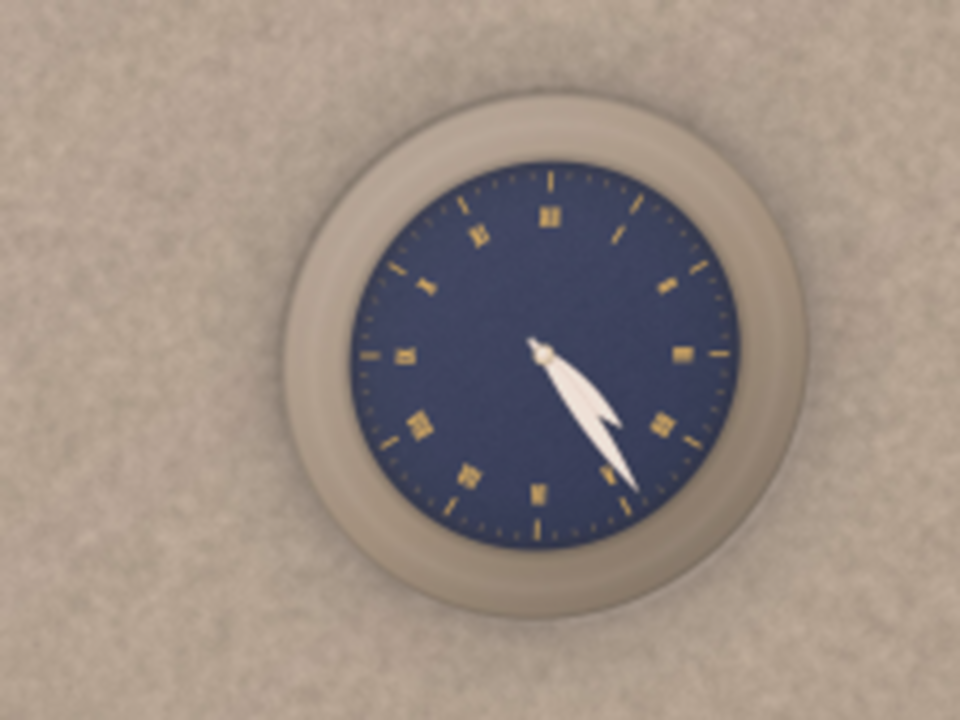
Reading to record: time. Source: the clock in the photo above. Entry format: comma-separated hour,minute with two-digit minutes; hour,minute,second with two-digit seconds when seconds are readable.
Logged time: 4,24
